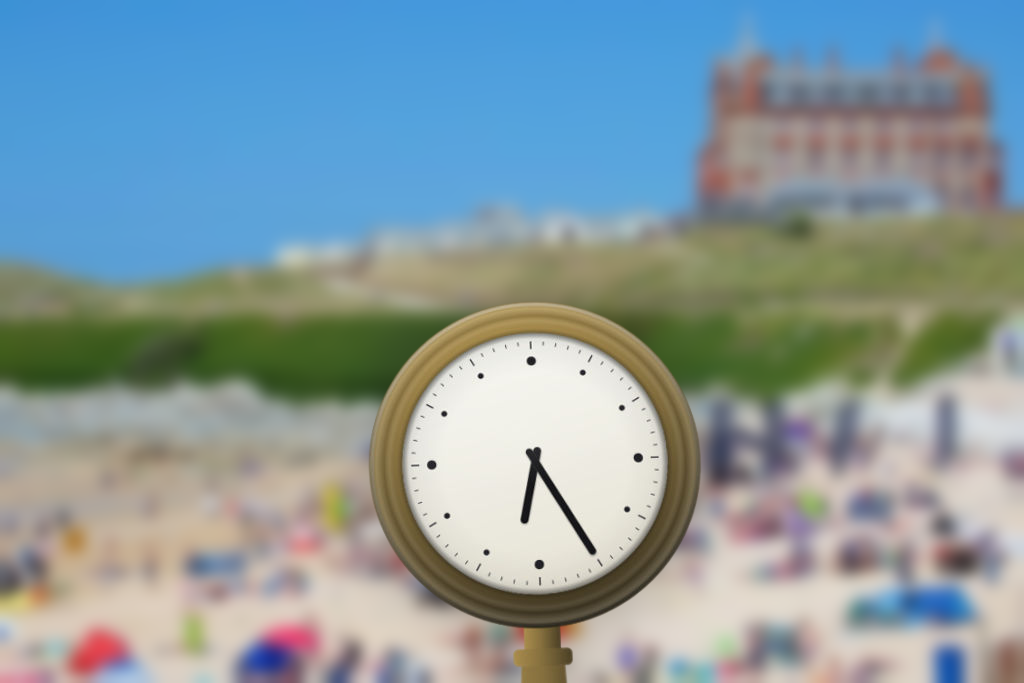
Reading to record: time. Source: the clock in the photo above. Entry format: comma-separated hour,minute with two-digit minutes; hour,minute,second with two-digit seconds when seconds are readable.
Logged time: 6,25
